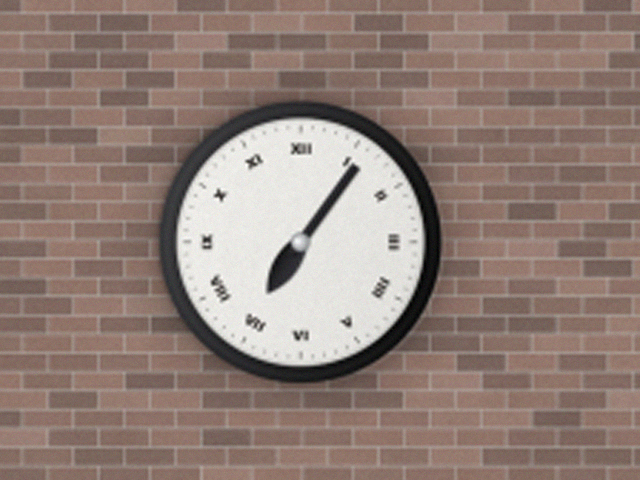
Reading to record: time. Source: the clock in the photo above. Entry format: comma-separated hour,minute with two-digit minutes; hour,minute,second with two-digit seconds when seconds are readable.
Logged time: 7,06
